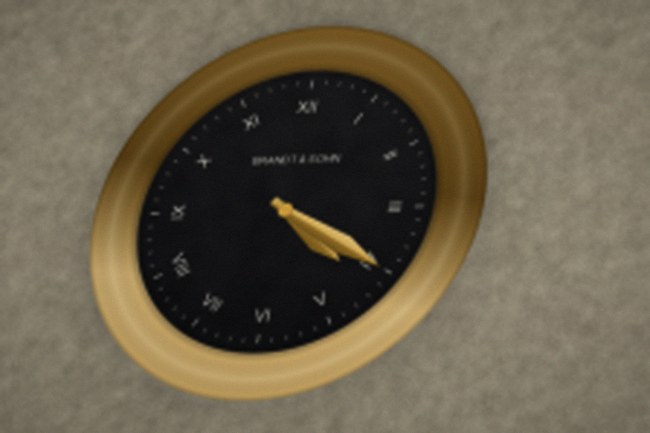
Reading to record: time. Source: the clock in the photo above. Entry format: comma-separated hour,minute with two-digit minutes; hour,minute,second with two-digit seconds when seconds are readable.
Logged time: 4,20
